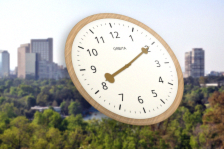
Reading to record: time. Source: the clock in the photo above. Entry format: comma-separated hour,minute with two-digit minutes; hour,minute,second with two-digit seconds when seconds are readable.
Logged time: 8,10
